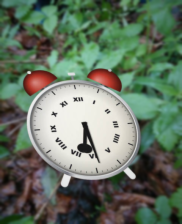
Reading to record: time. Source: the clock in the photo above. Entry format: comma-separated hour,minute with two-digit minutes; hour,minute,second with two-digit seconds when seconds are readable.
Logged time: 6,29
